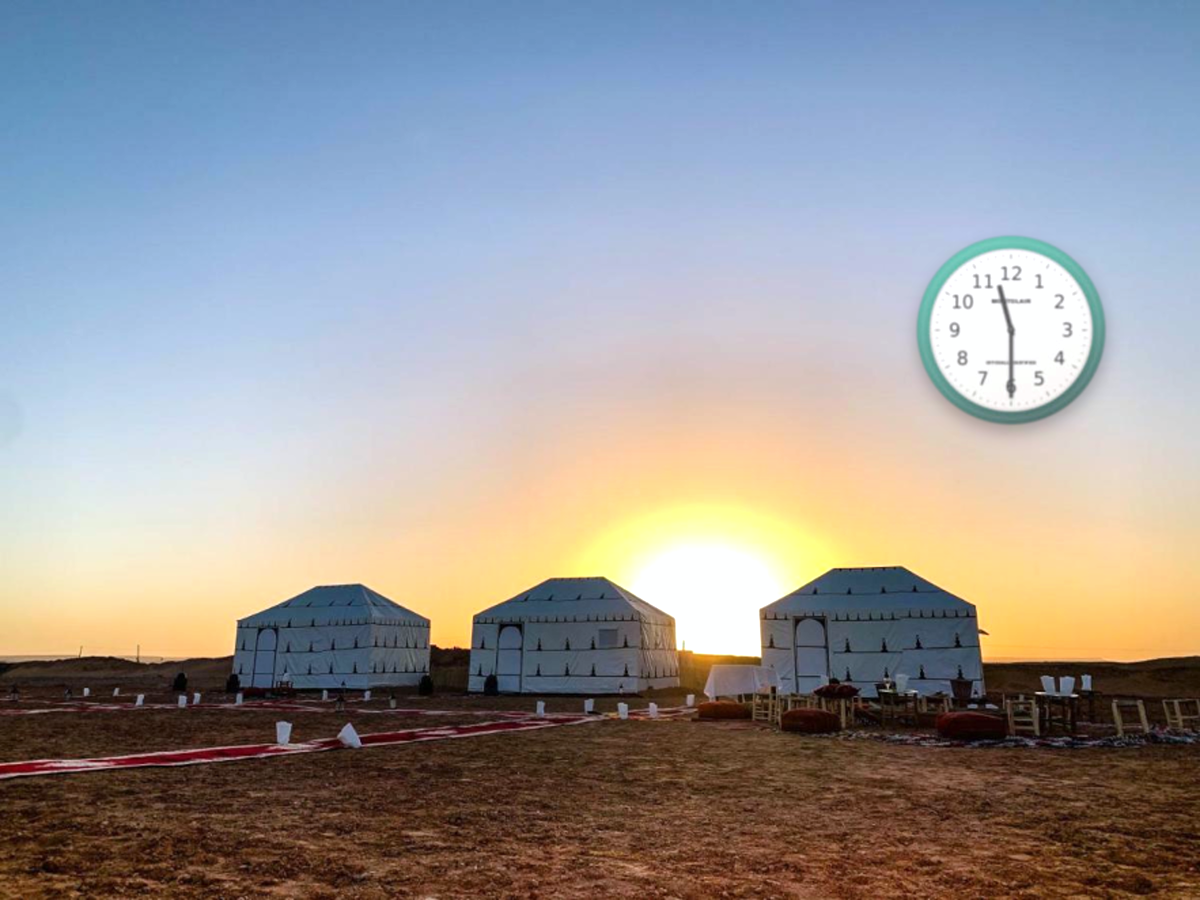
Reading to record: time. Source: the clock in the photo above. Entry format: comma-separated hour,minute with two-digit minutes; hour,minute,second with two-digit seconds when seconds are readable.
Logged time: 11,30
